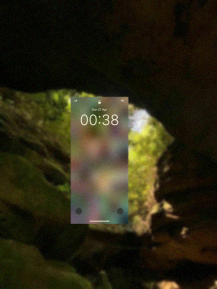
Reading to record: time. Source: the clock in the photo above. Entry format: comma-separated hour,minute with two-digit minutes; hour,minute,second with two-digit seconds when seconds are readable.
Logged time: 0,38
